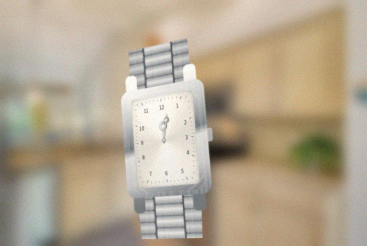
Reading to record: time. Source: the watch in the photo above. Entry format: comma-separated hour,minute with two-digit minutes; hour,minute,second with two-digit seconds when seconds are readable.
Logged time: 12,02
